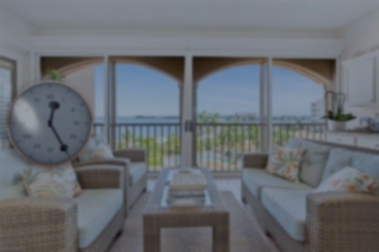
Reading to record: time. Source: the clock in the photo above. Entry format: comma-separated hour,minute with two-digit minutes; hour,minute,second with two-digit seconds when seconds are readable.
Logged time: 12,25
